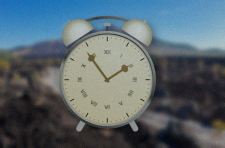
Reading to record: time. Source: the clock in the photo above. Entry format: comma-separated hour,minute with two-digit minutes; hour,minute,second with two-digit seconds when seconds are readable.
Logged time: 1,54
